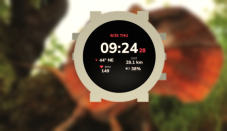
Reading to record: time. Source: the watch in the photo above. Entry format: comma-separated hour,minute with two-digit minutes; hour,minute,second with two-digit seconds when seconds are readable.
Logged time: 9,24
